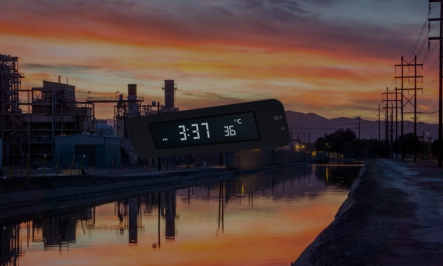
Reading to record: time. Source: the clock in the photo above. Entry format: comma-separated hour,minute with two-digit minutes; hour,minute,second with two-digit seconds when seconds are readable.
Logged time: 3,37
